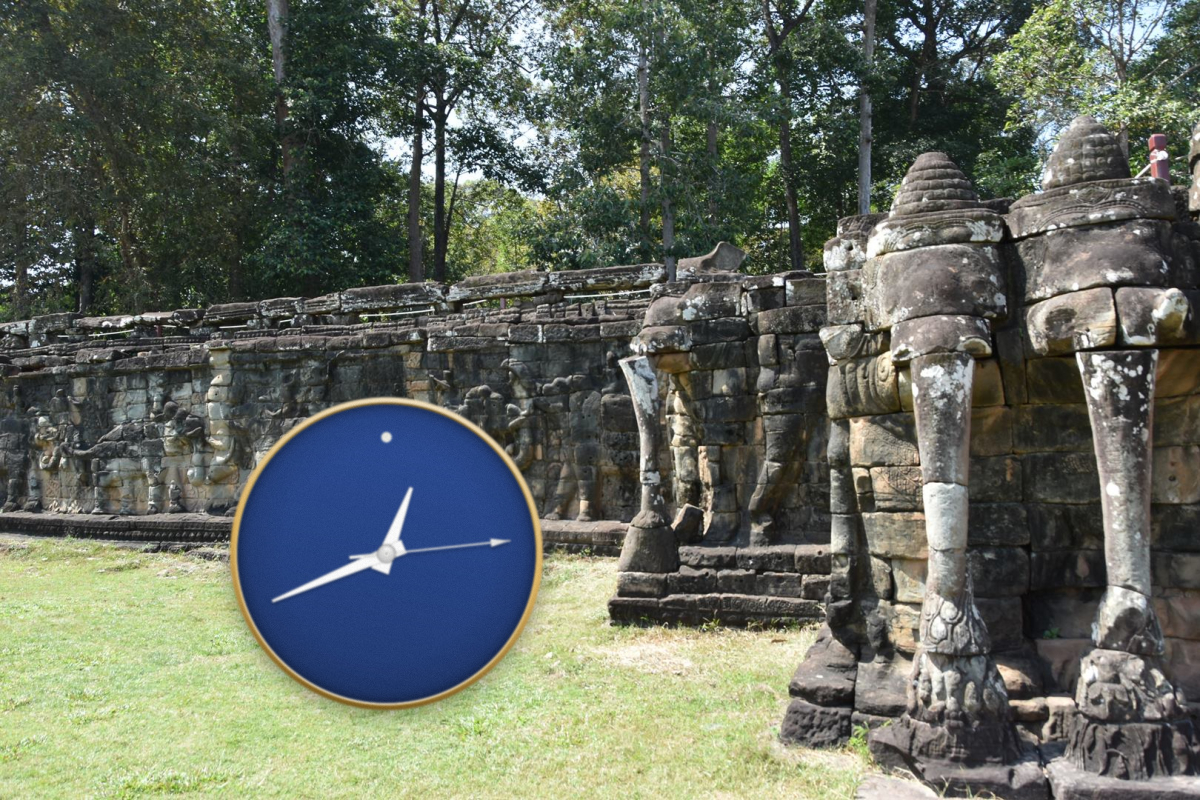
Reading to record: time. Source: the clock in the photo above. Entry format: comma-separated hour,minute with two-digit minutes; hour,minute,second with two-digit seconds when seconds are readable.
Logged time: 12,41,14
